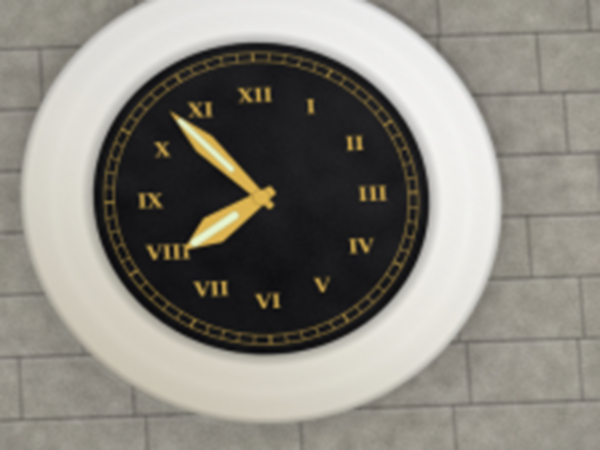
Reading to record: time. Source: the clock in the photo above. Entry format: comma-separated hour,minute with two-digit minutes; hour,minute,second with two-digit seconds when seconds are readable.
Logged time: 7,53
